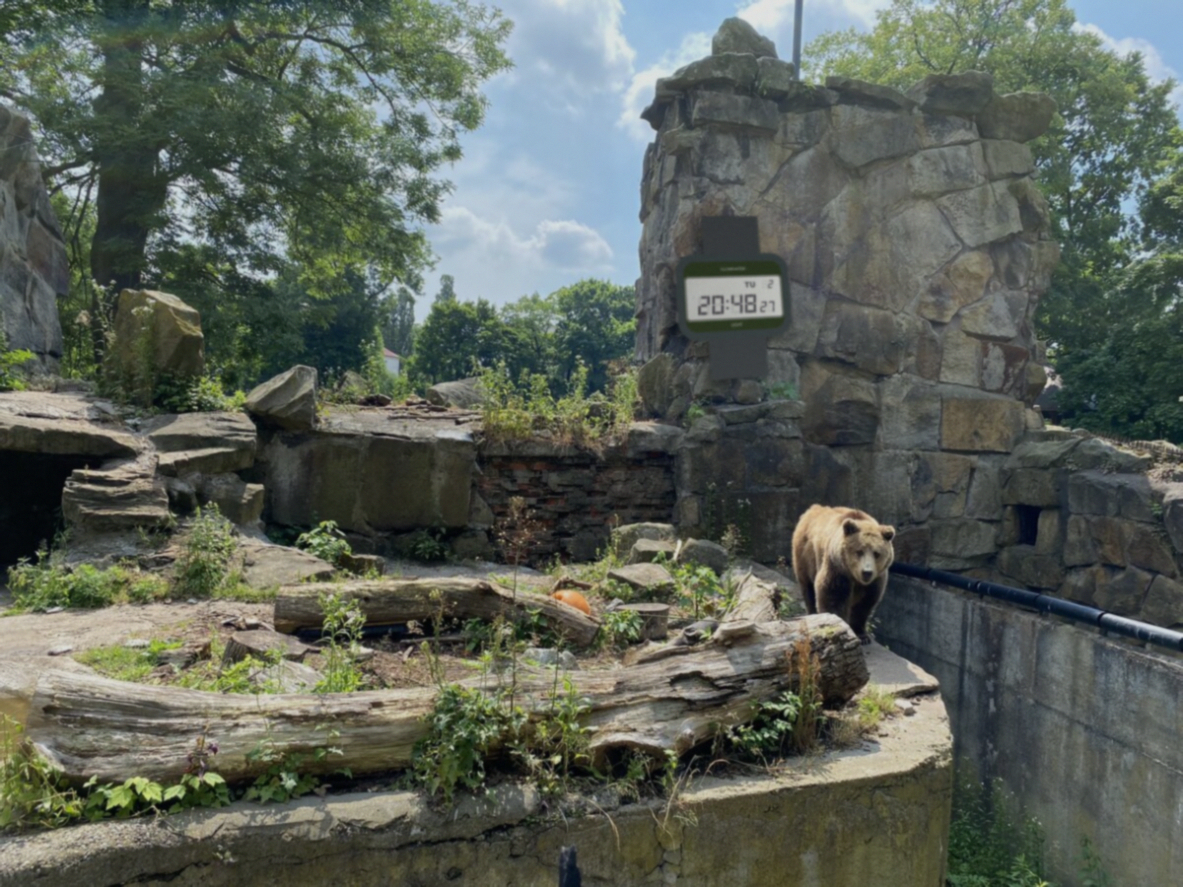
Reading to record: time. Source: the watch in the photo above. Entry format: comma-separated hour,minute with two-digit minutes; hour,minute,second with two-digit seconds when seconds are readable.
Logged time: 20,48,27
